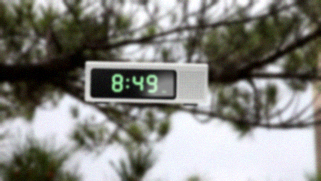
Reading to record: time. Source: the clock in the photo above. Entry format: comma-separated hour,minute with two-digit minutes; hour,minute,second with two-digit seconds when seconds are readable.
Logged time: 8,49
